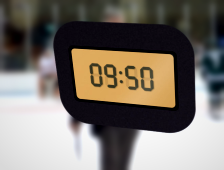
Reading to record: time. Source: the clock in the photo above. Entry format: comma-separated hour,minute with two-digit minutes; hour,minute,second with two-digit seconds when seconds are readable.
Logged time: 9,50
